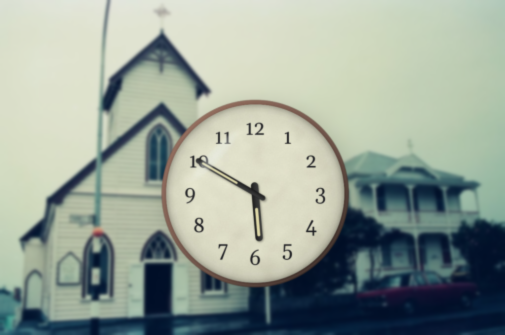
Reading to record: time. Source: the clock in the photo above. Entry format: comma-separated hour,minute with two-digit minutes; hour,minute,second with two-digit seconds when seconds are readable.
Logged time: 5,50
